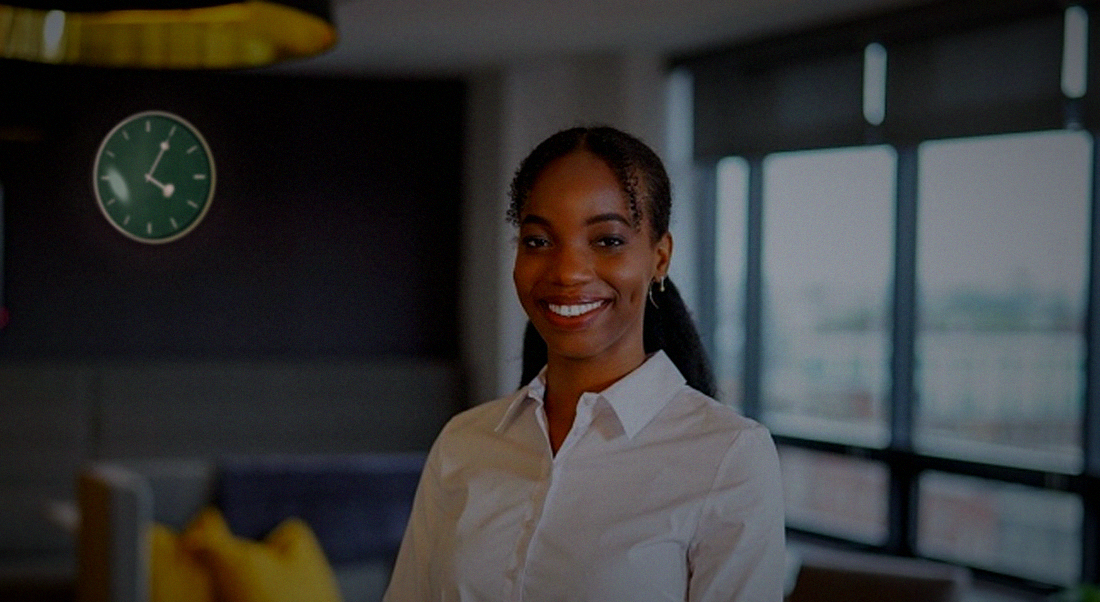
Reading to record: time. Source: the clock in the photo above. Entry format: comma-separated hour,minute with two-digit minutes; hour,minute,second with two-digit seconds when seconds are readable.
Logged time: 4,05
